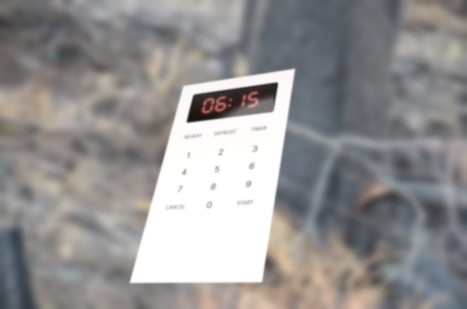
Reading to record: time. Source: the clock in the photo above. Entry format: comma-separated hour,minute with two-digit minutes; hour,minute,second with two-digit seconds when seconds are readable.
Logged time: 6,15
